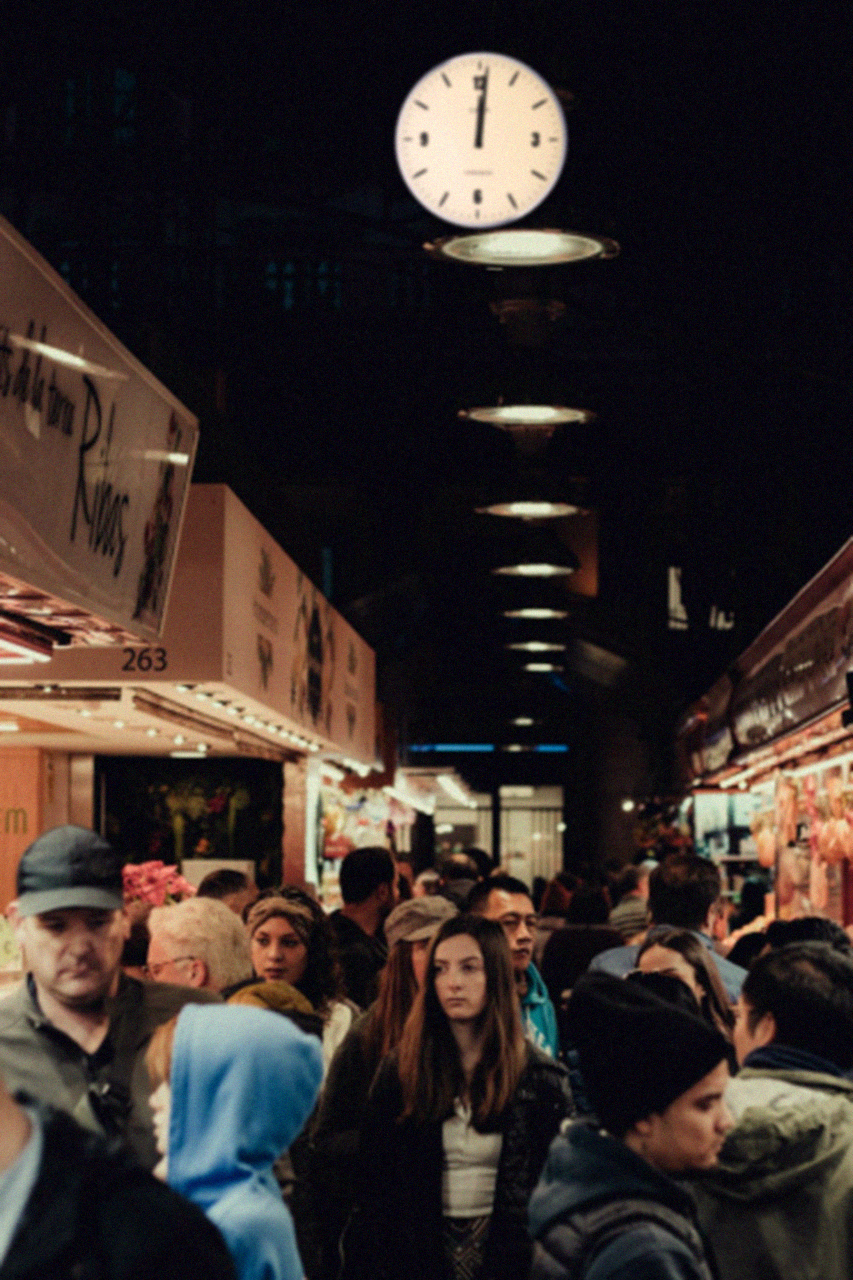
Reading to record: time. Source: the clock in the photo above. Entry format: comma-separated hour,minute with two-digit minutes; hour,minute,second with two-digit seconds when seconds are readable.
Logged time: 12,01
